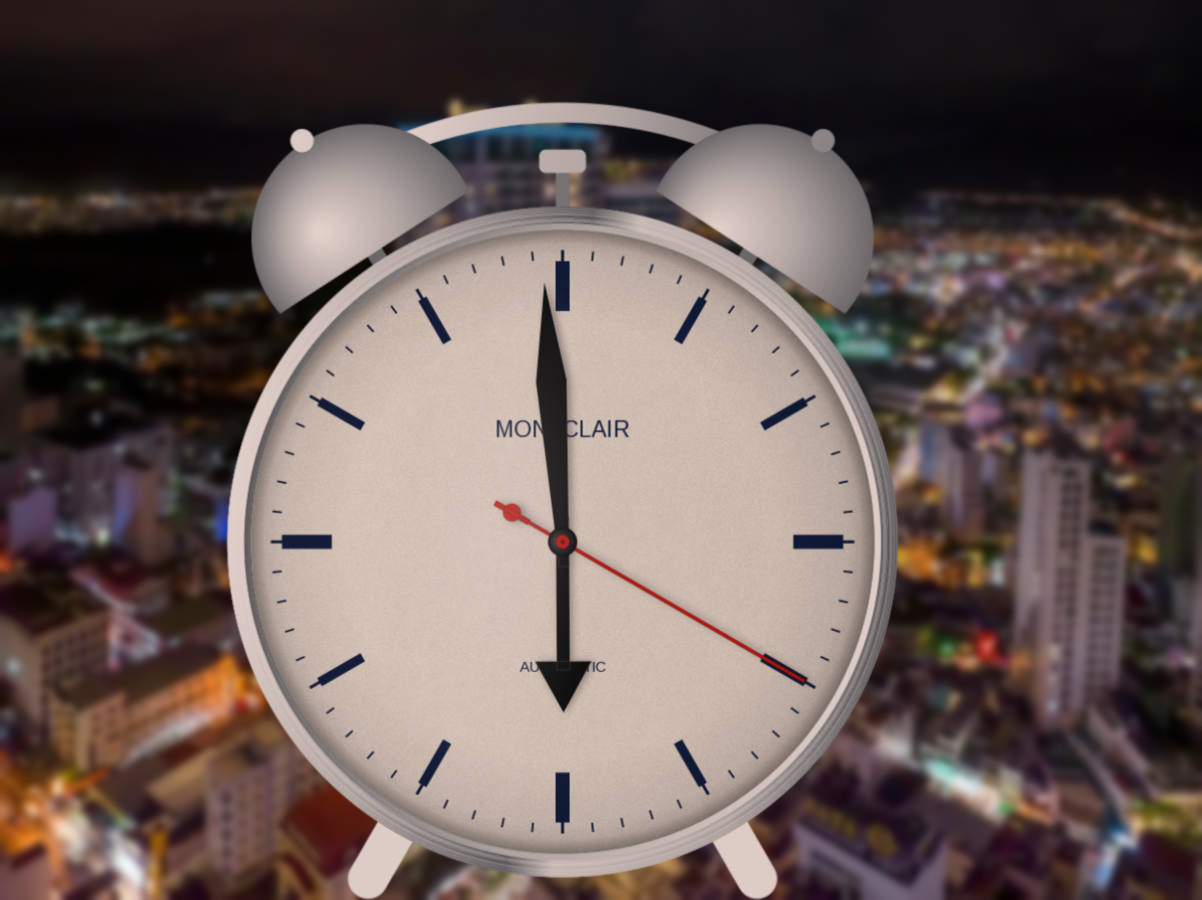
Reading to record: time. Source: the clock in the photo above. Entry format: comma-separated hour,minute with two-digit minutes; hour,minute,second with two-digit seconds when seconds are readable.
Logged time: 5,59,20
